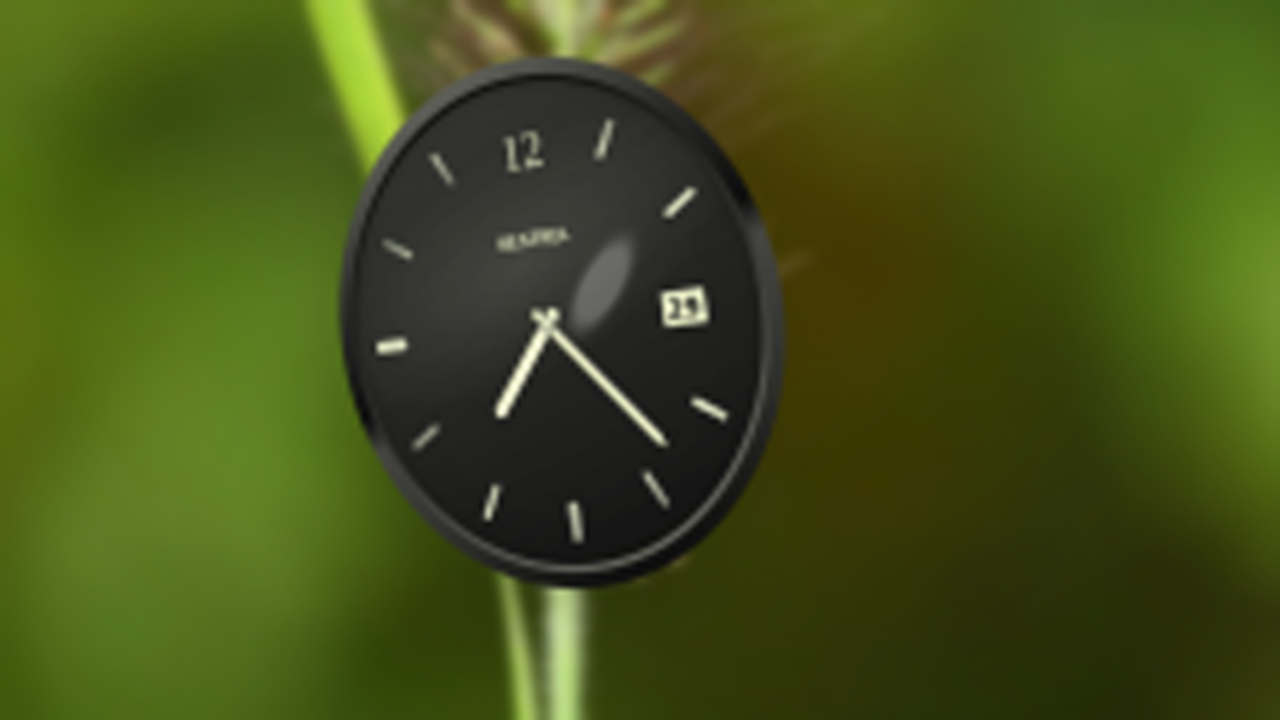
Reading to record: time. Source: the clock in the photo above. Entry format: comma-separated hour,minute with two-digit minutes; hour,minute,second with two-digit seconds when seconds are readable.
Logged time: 7,23
